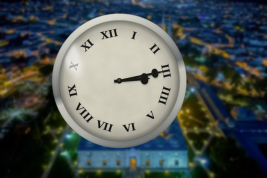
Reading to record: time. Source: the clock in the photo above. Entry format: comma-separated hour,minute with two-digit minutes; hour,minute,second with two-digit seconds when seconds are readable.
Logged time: 3,15
